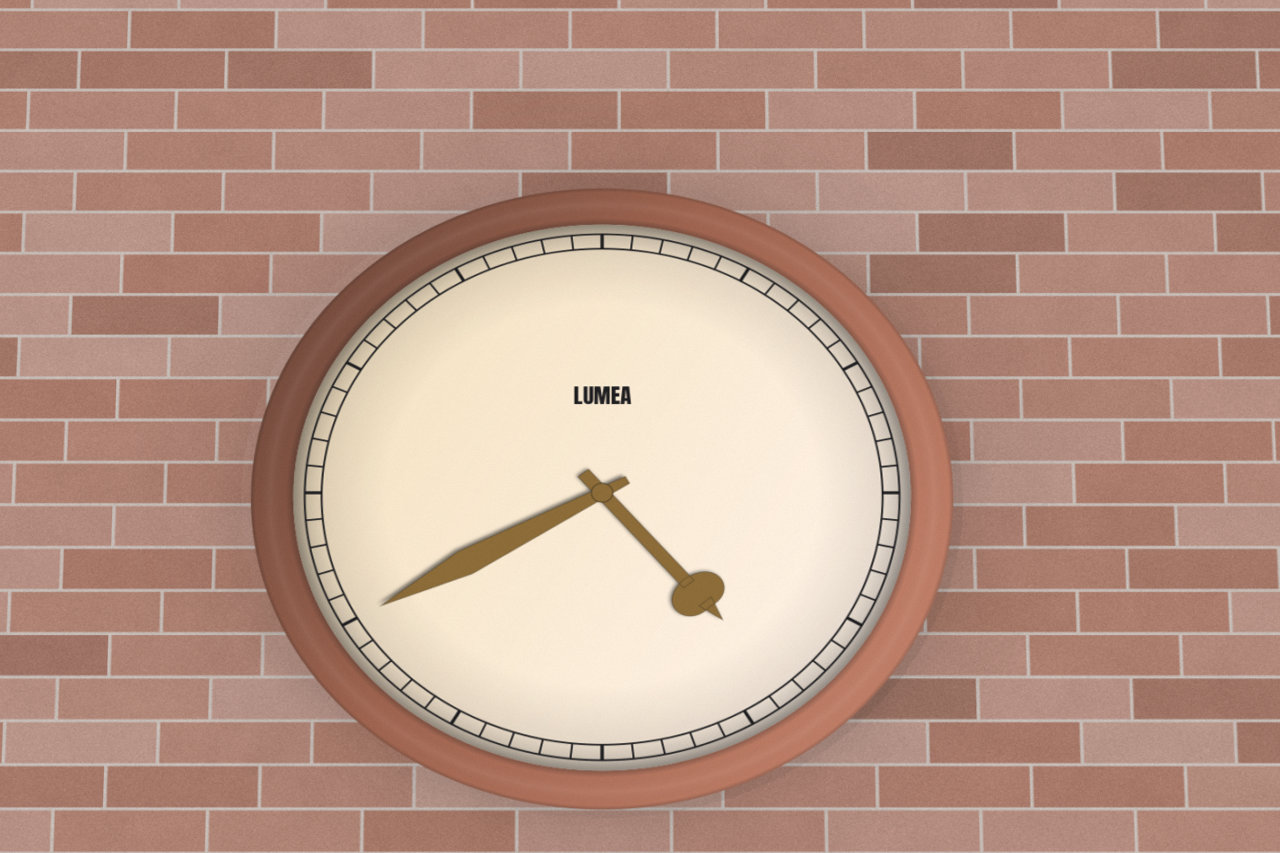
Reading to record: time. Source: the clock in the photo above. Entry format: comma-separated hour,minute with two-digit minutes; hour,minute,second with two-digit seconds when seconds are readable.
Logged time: 4,40
